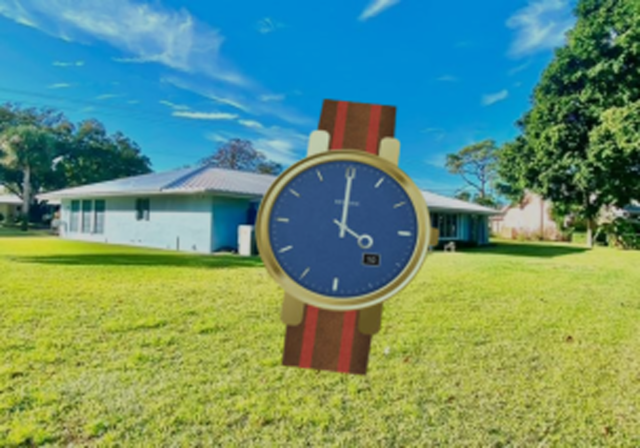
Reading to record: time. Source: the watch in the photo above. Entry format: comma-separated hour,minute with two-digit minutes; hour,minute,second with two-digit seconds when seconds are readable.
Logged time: 4,00
